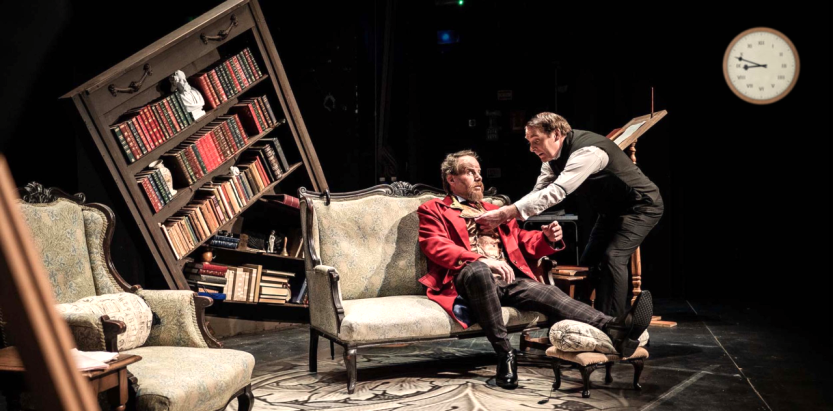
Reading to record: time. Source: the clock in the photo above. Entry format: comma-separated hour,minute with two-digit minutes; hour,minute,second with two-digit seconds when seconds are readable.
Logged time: 8,48
